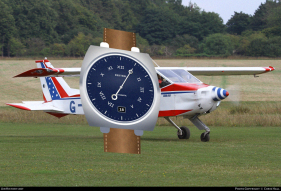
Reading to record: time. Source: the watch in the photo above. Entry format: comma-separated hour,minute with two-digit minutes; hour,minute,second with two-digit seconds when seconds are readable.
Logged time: 7,05
